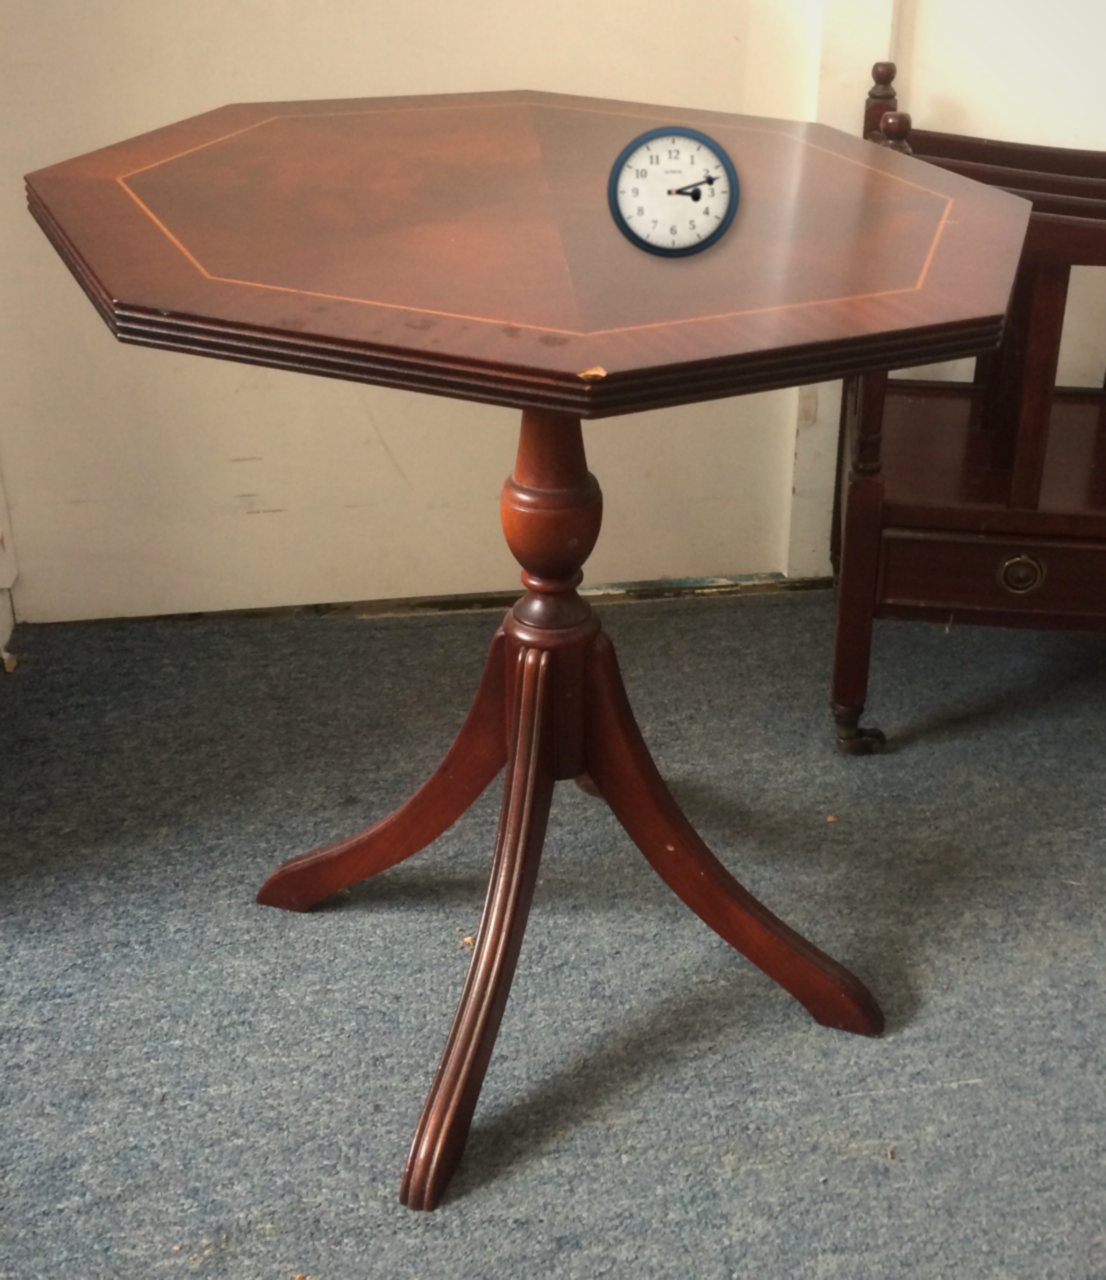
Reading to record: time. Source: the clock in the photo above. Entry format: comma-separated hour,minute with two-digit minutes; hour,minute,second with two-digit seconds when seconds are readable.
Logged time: 3,12
